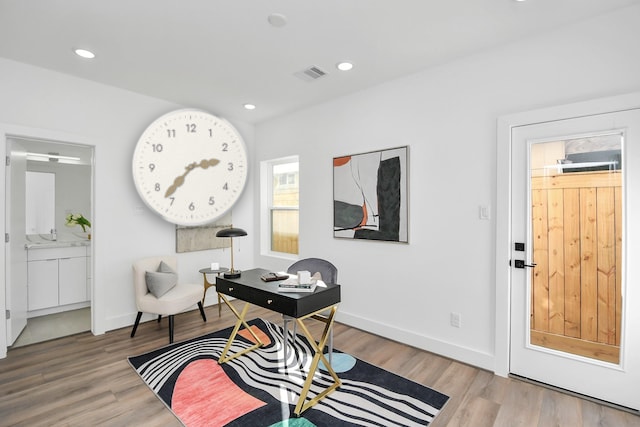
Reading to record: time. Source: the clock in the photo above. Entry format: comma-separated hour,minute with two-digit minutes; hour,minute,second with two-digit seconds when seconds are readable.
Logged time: 2,37
